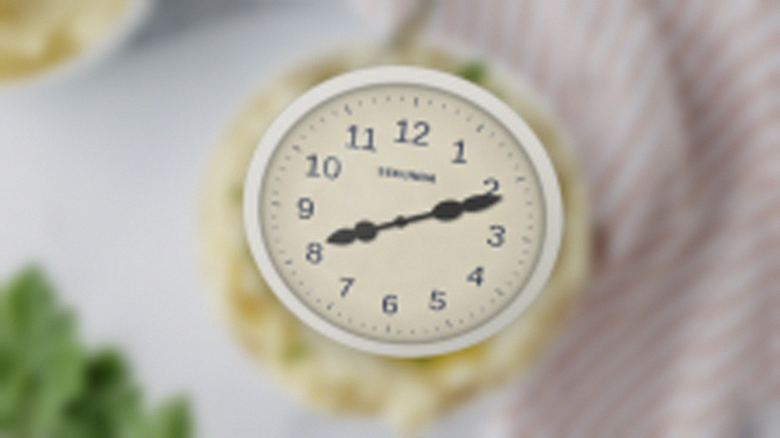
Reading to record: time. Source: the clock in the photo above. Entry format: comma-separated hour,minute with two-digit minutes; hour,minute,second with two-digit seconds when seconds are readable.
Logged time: 8,11
